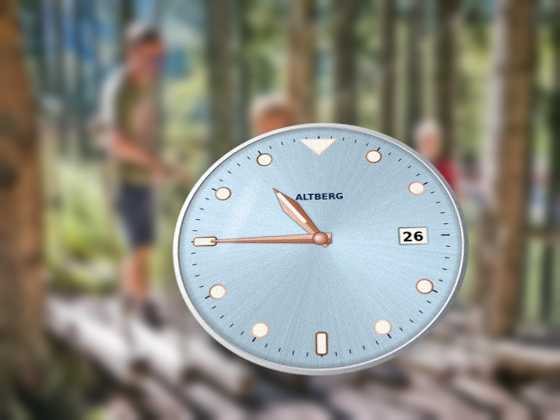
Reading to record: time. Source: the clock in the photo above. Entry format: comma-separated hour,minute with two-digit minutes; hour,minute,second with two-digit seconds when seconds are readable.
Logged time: 10,45
